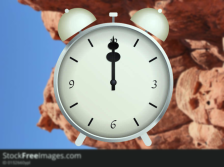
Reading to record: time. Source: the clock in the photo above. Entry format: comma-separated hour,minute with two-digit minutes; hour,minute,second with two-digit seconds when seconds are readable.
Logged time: 12,00
